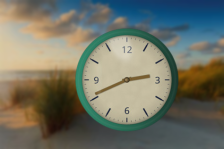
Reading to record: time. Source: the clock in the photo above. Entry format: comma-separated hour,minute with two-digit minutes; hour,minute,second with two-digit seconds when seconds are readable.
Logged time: 2,41
